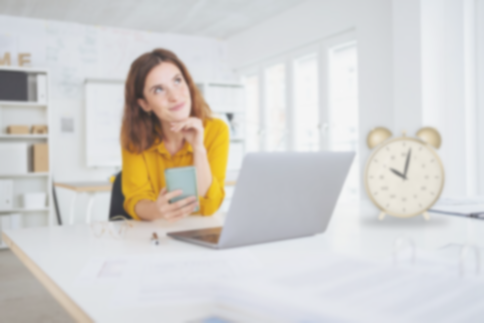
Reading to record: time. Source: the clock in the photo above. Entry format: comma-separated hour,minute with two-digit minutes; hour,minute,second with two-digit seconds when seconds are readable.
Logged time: 10,02
